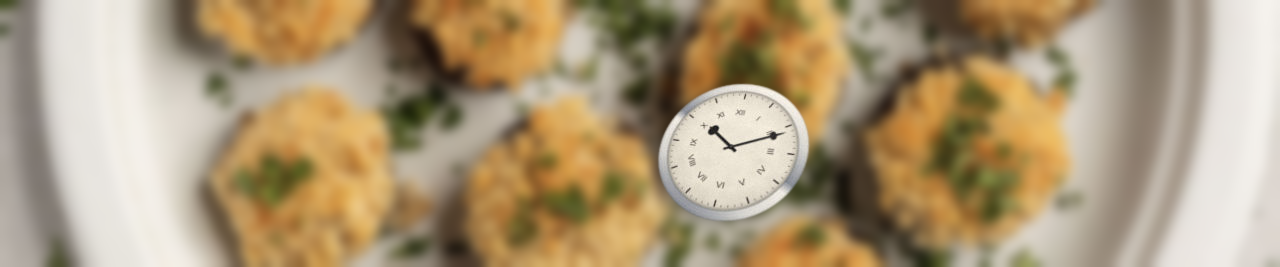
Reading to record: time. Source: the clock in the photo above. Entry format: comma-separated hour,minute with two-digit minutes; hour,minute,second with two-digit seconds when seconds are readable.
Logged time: 10,11
